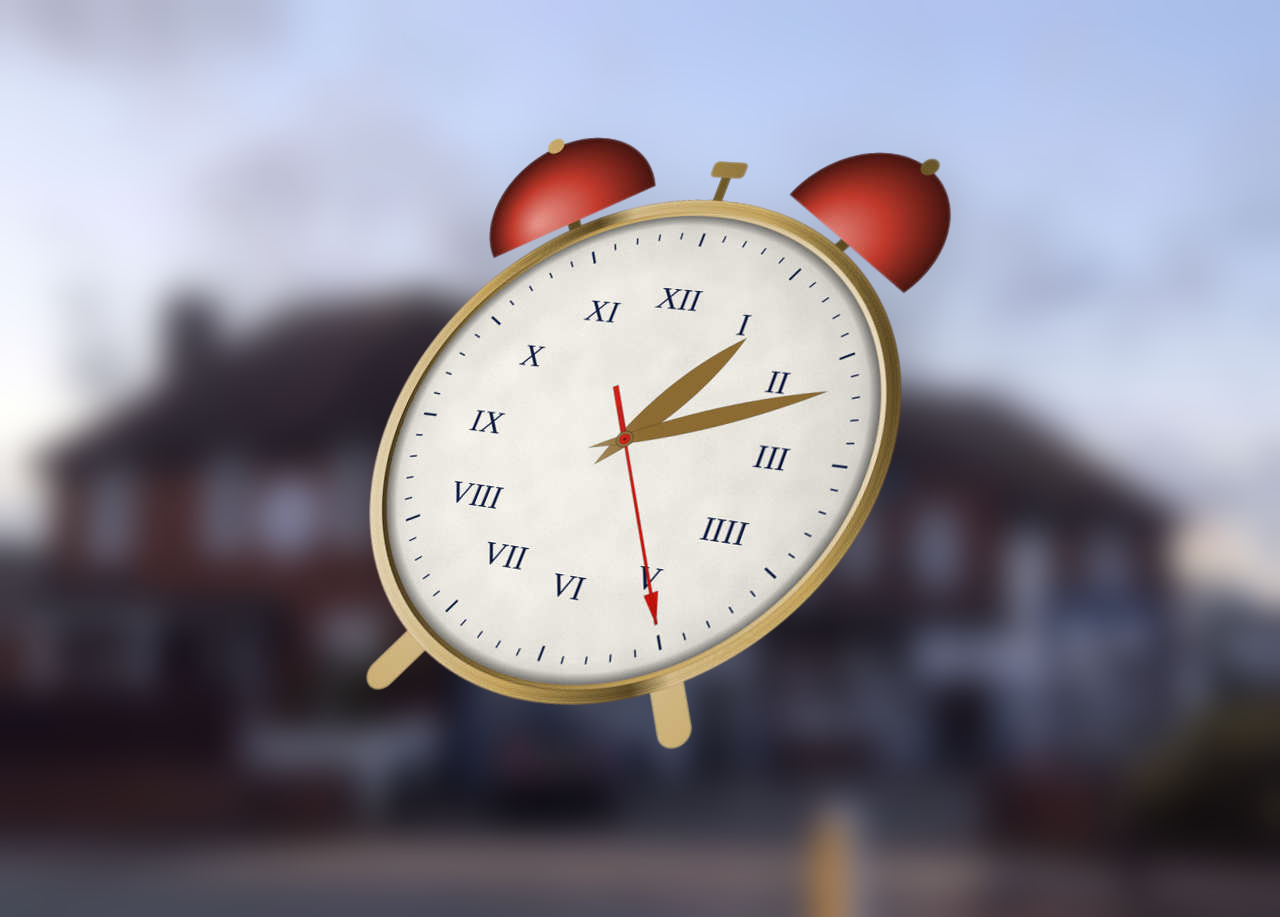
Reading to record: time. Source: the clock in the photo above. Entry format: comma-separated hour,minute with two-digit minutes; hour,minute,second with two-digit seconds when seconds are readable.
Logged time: 1,11,25
